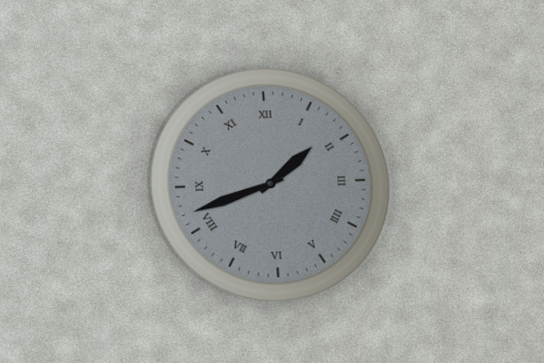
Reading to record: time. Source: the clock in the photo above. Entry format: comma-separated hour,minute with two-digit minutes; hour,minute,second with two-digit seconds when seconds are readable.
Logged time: 1,42
